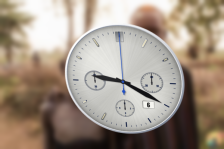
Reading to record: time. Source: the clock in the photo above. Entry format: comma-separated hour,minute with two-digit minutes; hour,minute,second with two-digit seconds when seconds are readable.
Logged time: 9,20
